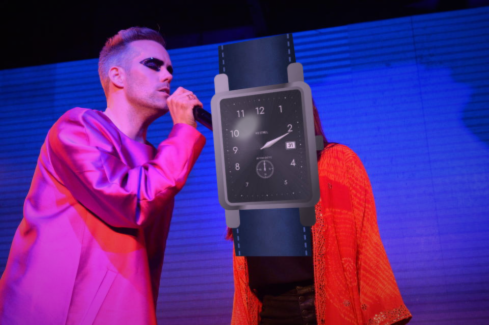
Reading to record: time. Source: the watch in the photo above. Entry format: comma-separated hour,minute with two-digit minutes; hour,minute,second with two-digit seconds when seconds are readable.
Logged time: 2,11
